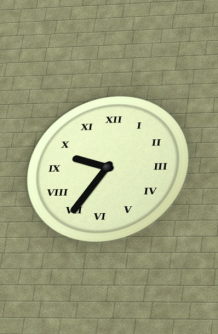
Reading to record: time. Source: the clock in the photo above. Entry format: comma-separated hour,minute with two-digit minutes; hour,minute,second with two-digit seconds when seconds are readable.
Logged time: 9,35
